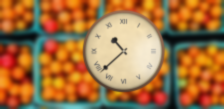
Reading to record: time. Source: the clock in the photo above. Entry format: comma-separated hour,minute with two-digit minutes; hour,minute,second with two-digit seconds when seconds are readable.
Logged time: 10,38
